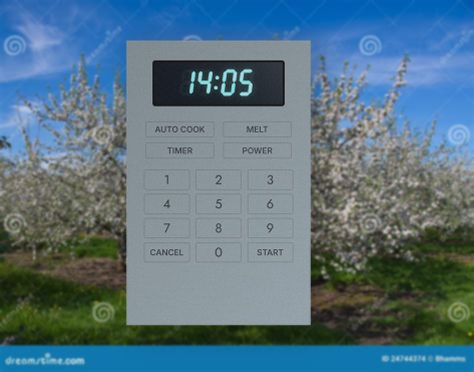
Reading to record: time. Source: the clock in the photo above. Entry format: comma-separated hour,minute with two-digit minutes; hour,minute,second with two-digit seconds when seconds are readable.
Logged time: 14,05
